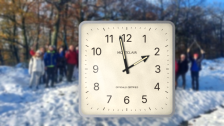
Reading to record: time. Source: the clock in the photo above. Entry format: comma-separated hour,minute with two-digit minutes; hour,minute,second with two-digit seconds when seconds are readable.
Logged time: 1,58
